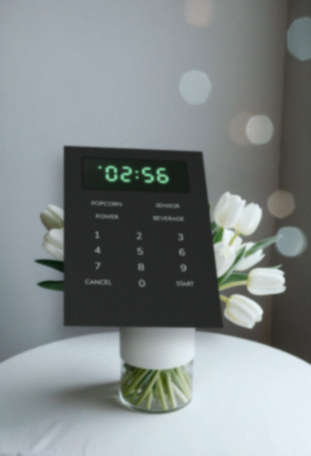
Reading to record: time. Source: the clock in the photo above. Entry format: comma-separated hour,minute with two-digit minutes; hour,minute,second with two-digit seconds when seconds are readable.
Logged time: 2,56
